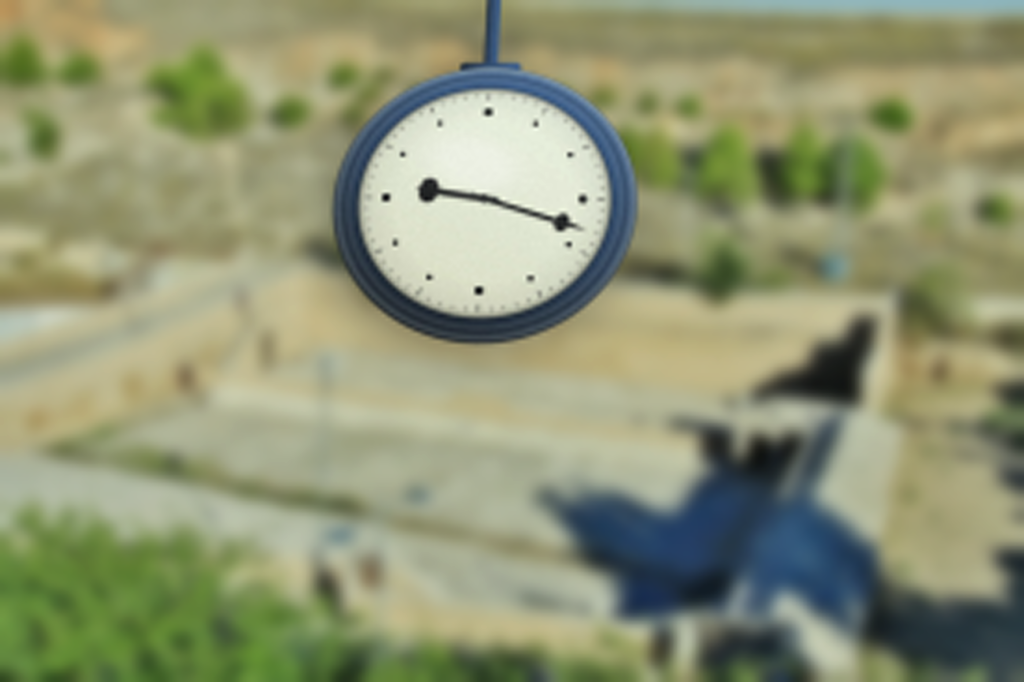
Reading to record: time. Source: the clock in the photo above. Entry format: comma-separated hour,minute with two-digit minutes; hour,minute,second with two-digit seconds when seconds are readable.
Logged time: 9,18
